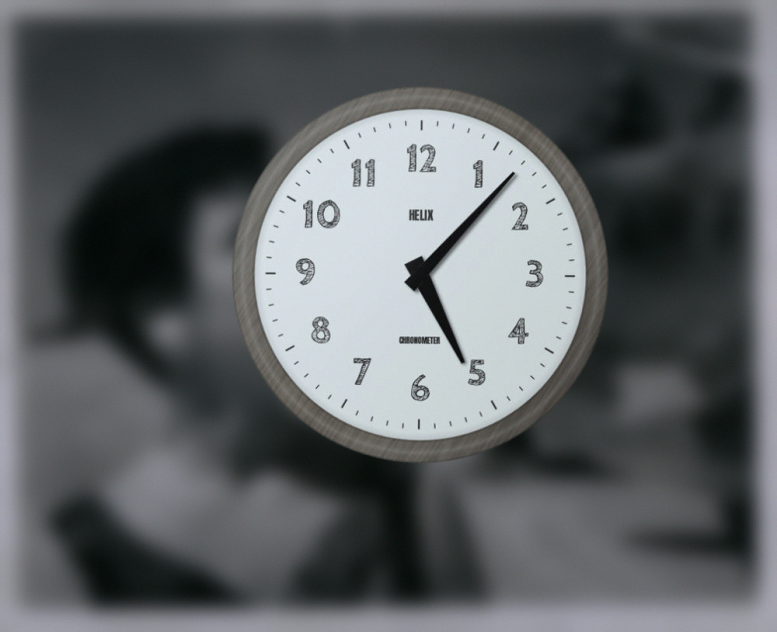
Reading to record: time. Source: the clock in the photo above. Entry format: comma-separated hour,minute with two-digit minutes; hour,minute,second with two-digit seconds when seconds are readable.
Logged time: 5,07
